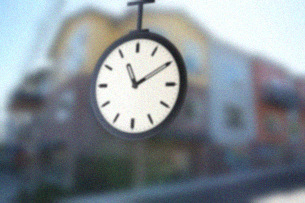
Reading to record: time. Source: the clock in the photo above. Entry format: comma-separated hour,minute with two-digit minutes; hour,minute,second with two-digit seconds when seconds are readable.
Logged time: 11,10
